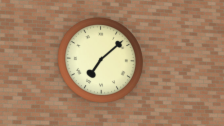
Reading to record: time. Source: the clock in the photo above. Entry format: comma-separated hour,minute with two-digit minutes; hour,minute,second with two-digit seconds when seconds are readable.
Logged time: 7,08
